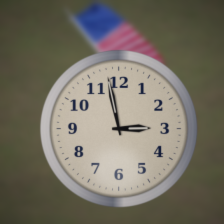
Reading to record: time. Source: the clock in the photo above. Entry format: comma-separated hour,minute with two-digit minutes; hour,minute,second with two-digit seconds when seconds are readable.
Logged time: 2,58
